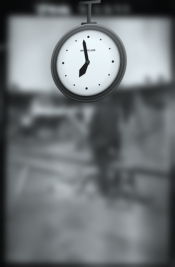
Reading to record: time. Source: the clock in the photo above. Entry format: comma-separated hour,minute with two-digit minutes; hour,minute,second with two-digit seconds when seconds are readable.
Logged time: 6,58
